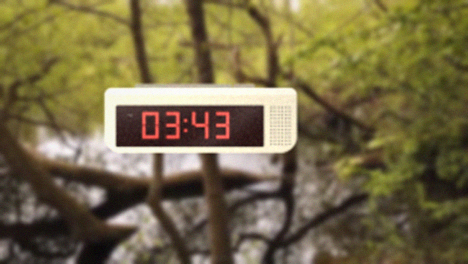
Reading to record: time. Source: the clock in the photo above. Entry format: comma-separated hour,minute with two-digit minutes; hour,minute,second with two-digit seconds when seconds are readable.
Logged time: 3,43
